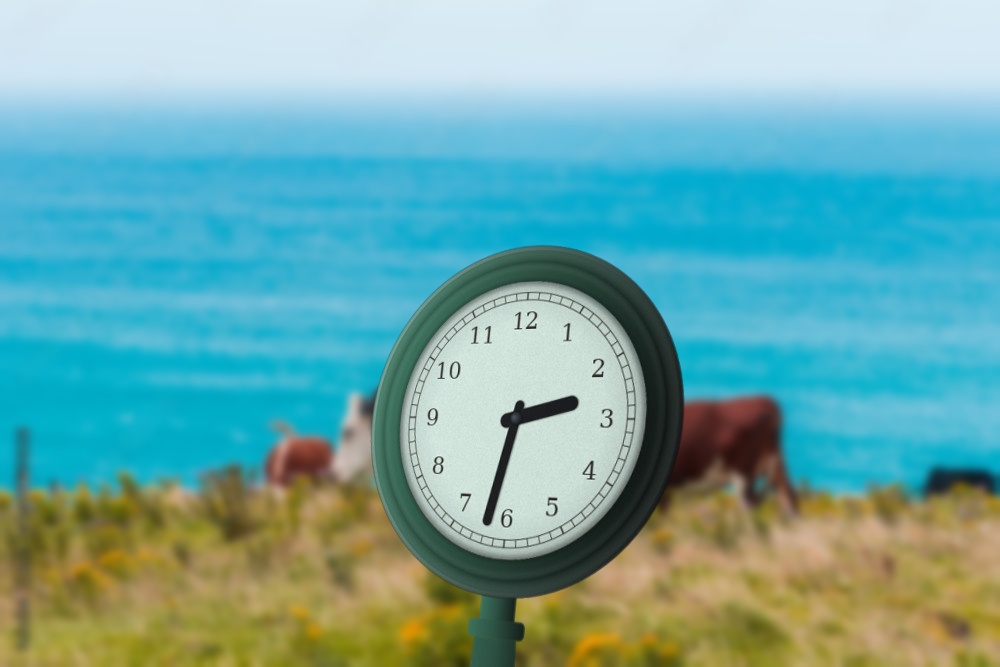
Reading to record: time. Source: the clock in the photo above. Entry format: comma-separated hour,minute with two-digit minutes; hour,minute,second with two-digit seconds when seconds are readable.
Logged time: 2,32
